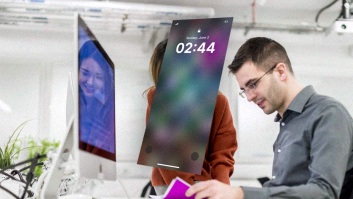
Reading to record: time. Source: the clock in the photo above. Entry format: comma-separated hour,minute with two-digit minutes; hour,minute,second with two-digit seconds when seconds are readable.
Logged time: 2,44
